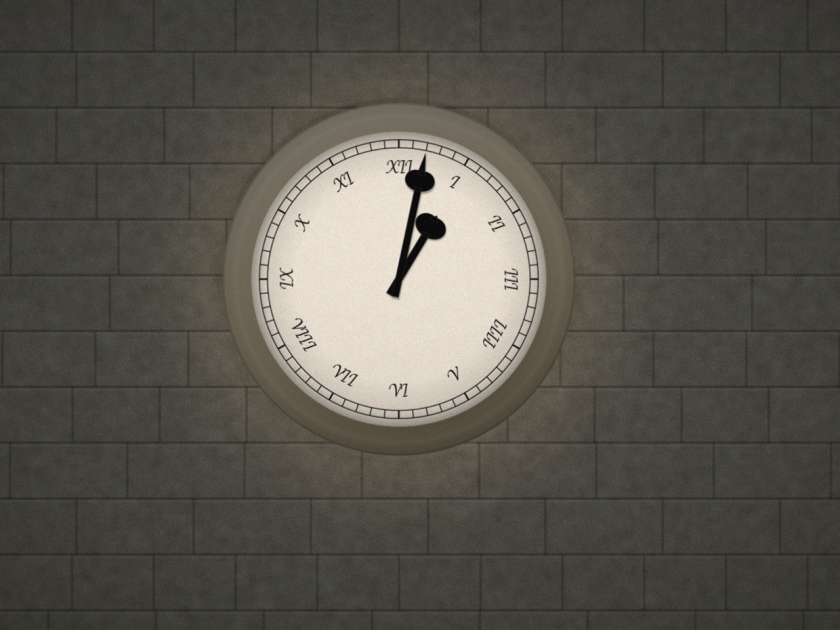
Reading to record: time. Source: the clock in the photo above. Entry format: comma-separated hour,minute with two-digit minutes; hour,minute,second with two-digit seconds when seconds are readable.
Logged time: 1,02
